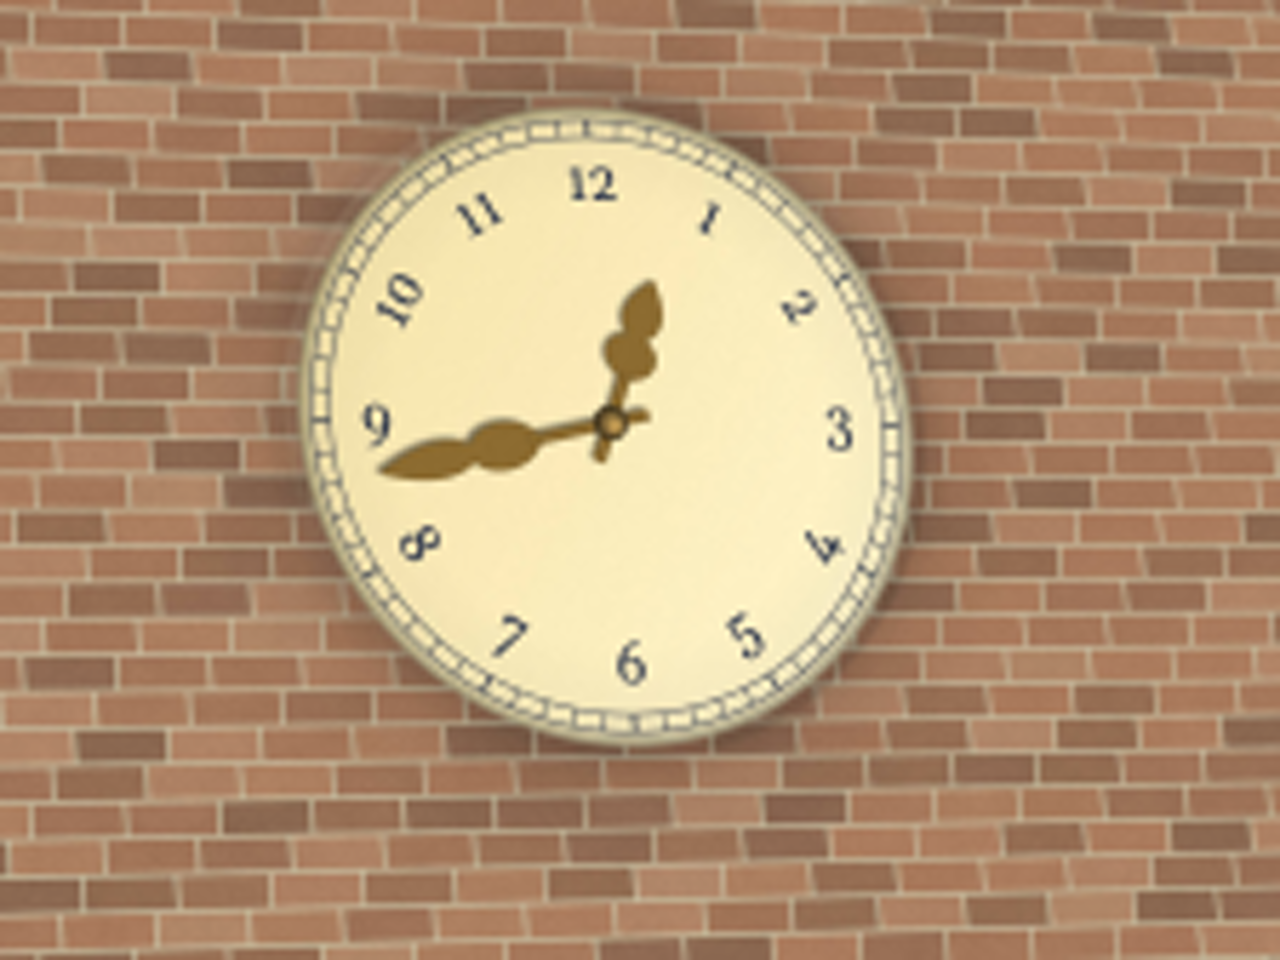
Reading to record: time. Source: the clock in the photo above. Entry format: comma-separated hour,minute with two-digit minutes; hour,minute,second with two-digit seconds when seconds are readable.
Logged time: 12,43
